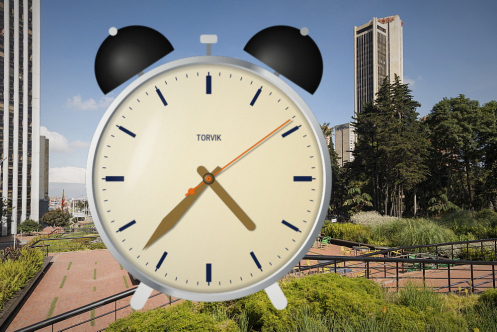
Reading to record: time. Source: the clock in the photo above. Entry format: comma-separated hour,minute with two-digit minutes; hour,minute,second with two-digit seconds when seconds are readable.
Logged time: 4,37,09
